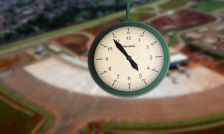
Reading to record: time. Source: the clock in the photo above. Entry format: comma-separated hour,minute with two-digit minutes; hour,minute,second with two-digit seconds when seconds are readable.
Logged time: 4,54
